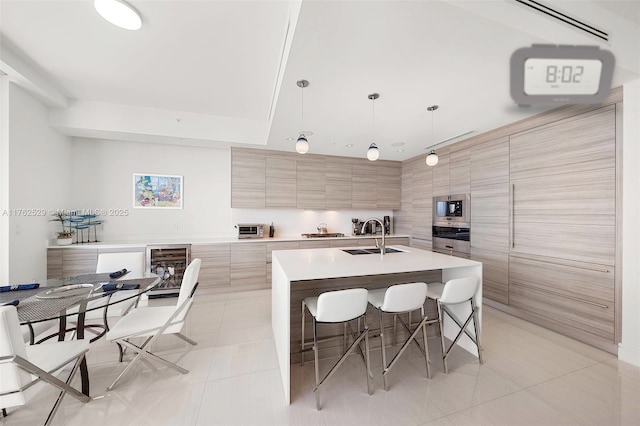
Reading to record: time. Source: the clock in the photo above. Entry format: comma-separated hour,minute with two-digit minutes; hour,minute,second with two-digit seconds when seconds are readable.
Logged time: 8,02
